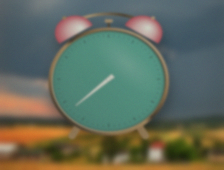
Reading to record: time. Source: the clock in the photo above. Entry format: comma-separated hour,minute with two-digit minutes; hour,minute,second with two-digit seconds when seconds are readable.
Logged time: 7,38
